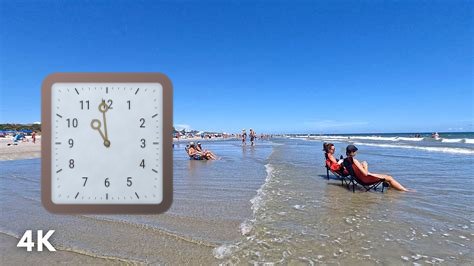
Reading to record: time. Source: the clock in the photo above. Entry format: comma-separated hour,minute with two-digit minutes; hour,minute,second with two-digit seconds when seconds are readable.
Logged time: 10,59
